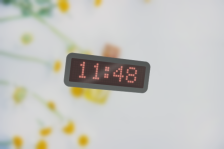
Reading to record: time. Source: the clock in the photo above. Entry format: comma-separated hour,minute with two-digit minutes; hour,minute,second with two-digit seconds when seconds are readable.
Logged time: 11,48
